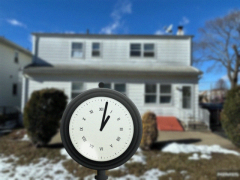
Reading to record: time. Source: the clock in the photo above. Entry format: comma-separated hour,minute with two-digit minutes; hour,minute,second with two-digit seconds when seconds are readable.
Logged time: 1,02
